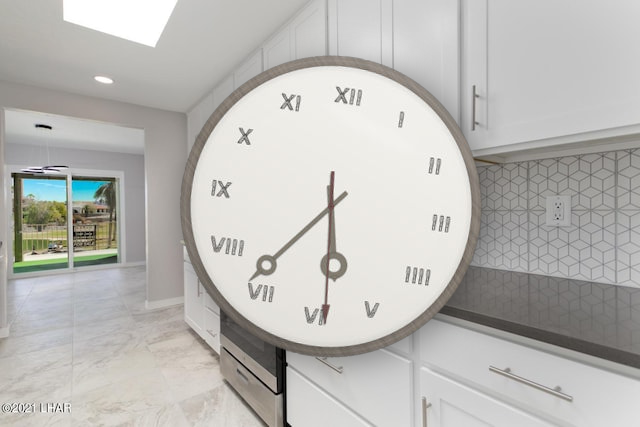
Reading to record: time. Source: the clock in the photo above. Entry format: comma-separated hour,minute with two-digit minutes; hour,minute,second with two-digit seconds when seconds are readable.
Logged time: 5,36,29
